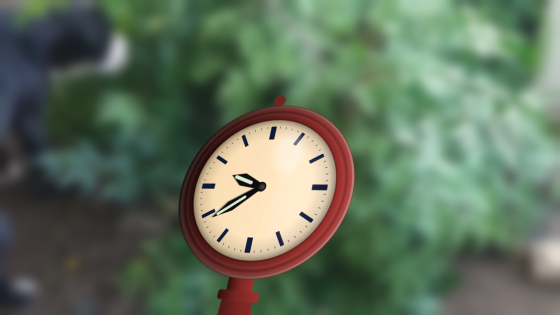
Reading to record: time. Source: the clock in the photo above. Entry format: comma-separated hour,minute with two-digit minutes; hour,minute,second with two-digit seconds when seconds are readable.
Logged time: 9,39
